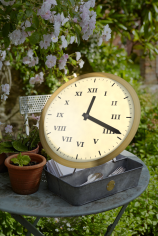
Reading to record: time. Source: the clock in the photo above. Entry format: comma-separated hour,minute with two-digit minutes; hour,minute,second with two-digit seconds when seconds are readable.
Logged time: 12,19
